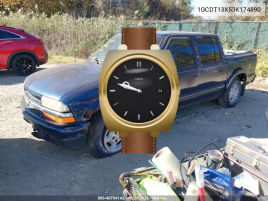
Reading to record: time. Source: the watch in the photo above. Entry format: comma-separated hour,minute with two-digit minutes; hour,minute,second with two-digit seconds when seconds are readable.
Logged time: 9,48
